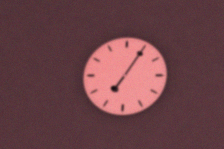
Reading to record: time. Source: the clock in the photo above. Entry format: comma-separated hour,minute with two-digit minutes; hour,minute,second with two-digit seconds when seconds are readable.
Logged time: 7,05
